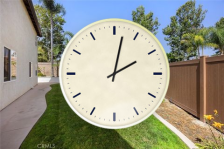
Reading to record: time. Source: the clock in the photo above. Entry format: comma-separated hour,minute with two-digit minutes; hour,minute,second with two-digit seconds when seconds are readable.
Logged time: 2,02
